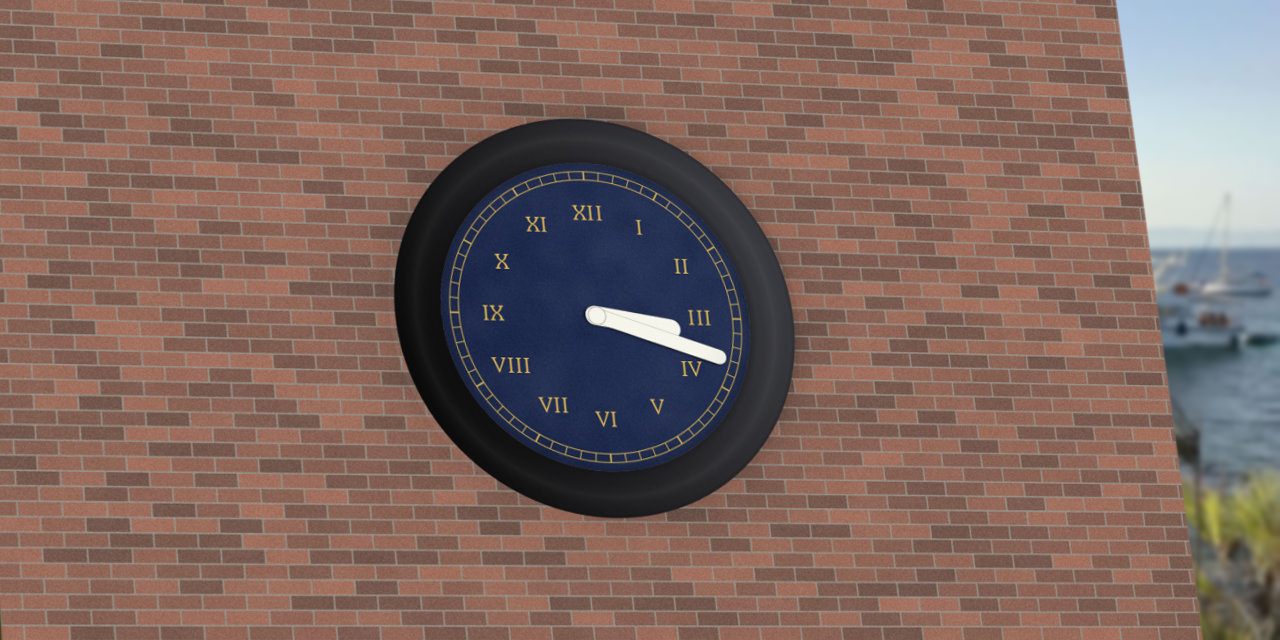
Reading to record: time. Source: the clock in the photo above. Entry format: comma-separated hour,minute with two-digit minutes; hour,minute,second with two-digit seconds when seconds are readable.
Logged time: 3,18
